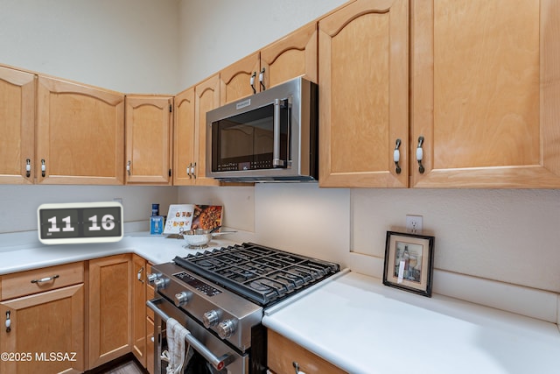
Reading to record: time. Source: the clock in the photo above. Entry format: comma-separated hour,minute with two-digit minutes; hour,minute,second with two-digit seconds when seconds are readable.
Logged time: 11,16
